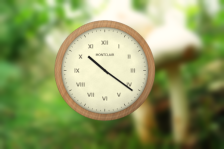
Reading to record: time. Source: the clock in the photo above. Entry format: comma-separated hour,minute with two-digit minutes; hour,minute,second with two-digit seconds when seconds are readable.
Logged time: 10,21
